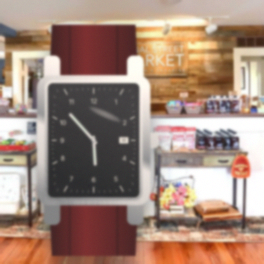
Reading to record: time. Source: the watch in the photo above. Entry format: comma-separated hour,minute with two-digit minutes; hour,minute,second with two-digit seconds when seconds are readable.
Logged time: 5,53
